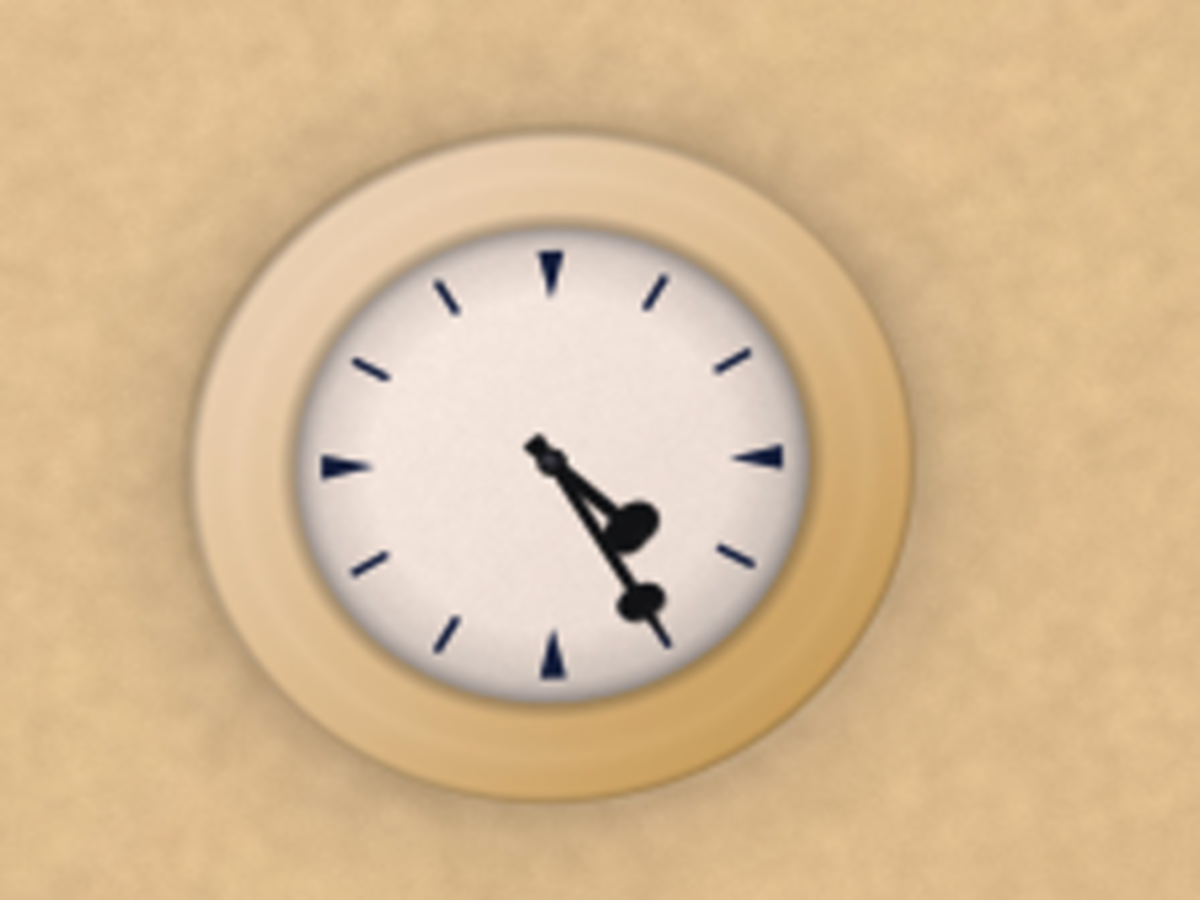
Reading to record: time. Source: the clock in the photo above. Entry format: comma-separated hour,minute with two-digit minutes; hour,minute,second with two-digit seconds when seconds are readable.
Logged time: 4,25
